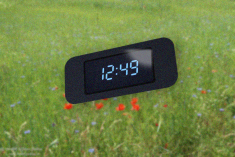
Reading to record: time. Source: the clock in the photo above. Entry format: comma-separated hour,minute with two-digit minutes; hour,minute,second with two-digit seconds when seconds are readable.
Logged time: 12,49
